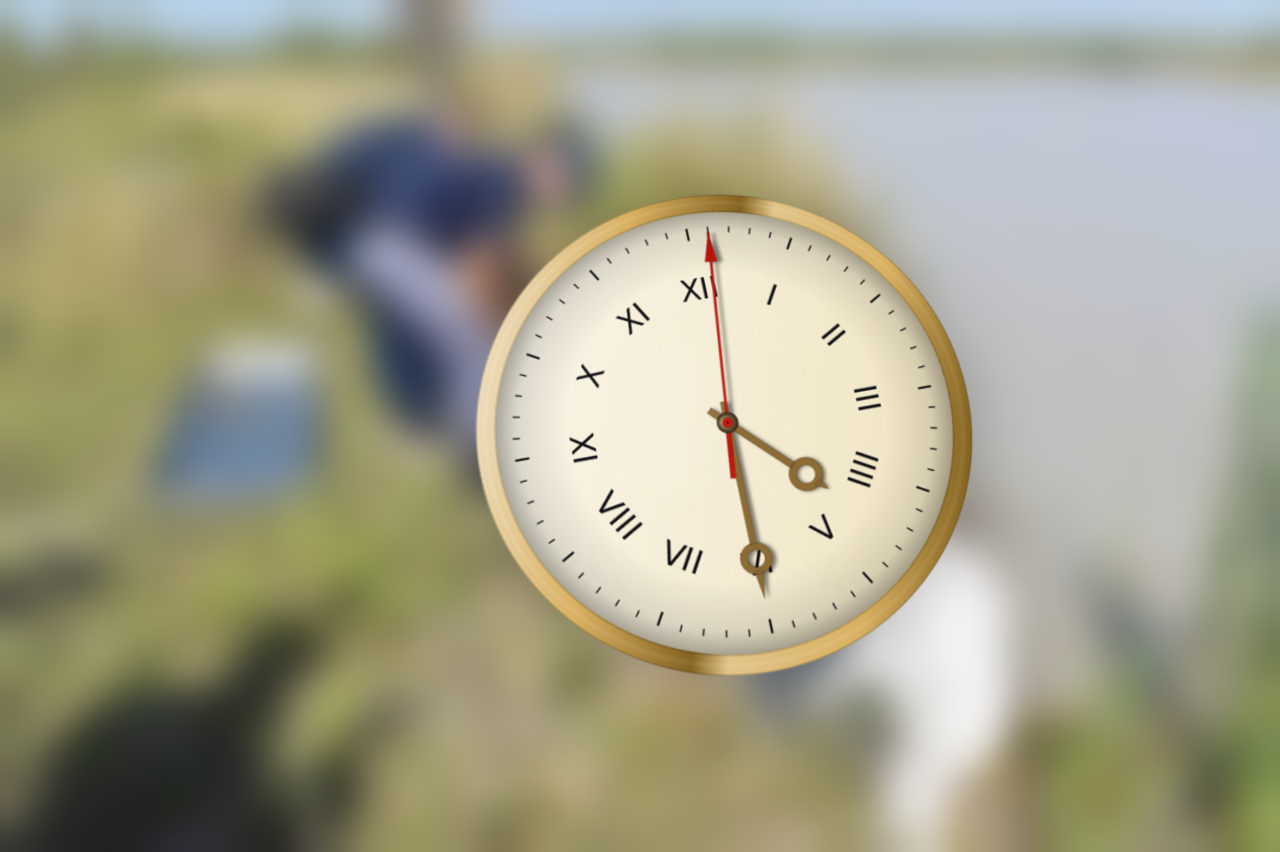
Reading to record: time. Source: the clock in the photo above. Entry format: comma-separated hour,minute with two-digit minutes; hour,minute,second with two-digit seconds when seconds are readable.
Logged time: 4,30,01
